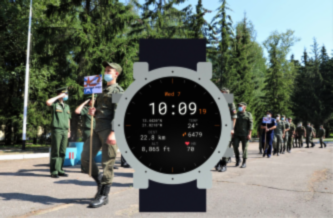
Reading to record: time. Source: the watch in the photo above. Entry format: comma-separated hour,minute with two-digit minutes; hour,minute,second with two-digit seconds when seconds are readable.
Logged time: 10,09
